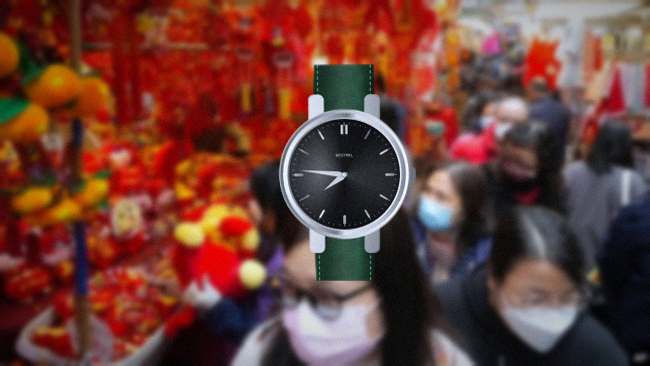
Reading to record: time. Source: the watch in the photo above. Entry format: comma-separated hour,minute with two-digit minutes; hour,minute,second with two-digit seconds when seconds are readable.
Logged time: 7,46
